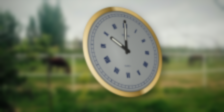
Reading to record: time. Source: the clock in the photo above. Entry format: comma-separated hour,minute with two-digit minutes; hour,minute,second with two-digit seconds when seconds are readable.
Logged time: 10,00
